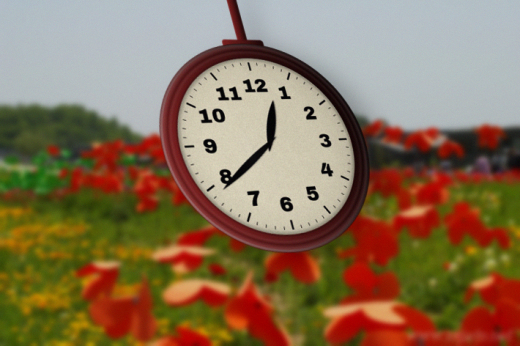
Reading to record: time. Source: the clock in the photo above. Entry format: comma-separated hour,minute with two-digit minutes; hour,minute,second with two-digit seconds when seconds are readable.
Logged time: 12,39
